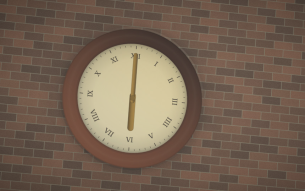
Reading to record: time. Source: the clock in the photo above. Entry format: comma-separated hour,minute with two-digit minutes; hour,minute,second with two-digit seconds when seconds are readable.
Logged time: 6,00
